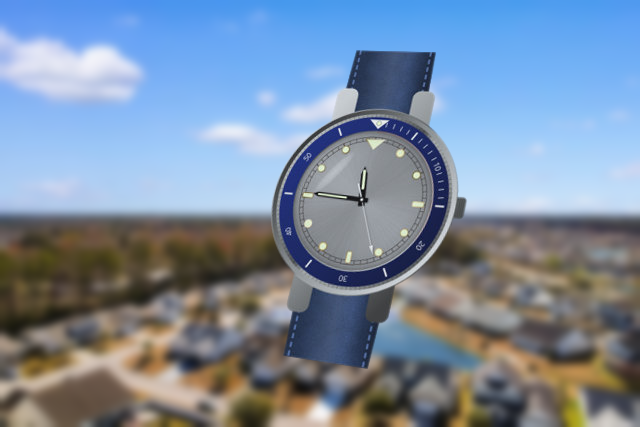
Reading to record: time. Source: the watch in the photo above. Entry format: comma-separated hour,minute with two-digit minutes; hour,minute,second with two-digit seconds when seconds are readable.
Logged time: 11,45,26
